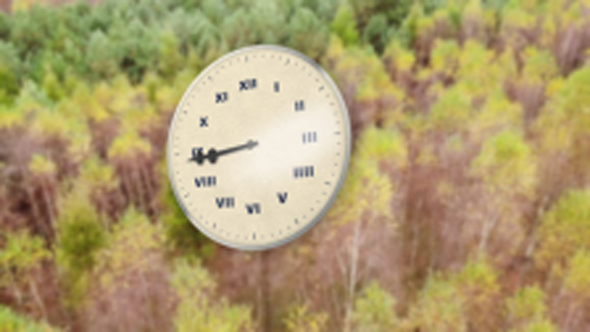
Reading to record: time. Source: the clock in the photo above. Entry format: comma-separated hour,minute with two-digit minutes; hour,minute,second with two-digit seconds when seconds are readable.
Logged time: 8,44
